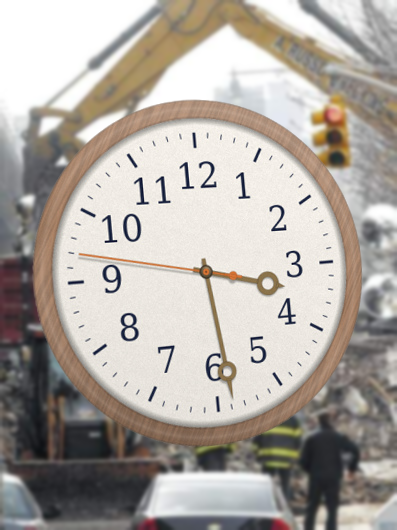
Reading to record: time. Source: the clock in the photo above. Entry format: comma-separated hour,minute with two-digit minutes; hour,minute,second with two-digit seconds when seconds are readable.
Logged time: 3,28,47
